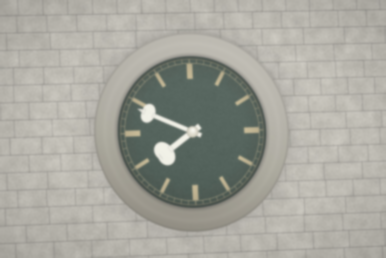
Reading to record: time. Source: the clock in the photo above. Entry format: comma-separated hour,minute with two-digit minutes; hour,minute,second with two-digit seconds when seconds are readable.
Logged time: 7,49
